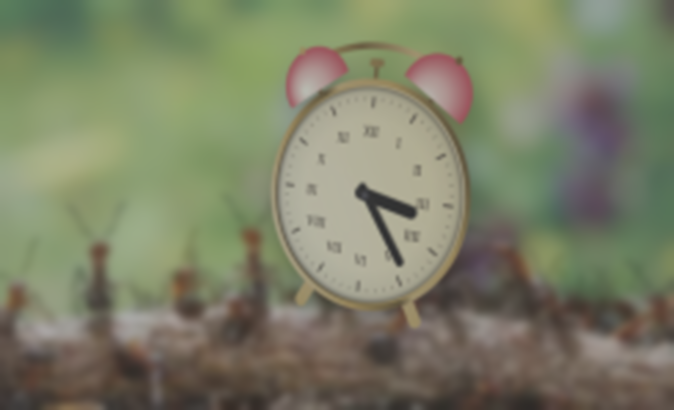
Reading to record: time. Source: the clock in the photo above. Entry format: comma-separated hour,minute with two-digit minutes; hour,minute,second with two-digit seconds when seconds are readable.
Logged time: 3,24
